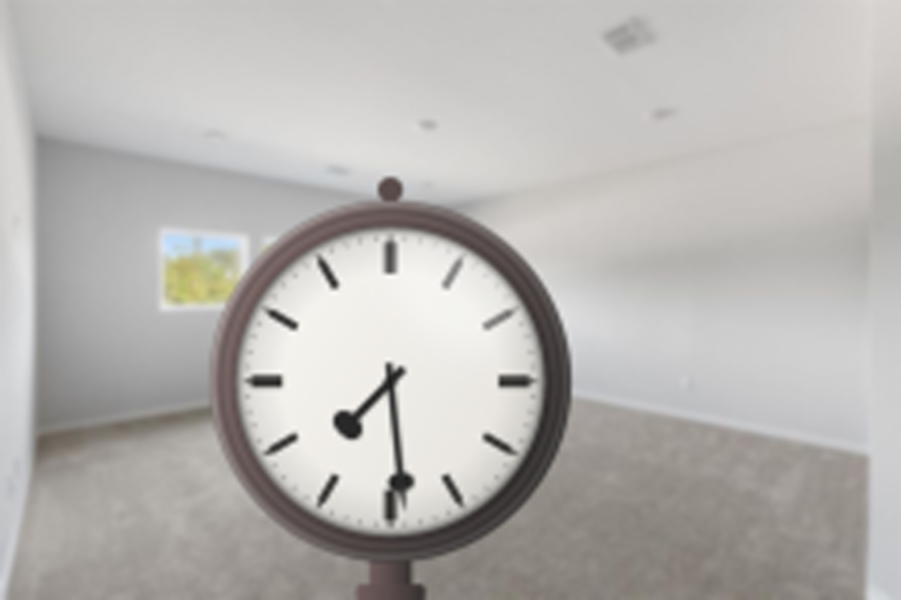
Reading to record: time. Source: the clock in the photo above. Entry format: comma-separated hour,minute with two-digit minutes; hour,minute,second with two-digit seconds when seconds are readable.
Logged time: 7,29
